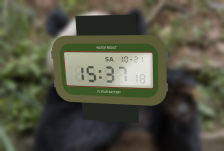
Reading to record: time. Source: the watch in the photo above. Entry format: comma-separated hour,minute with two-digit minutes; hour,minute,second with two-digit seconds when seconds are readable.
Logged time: 15,37,18
